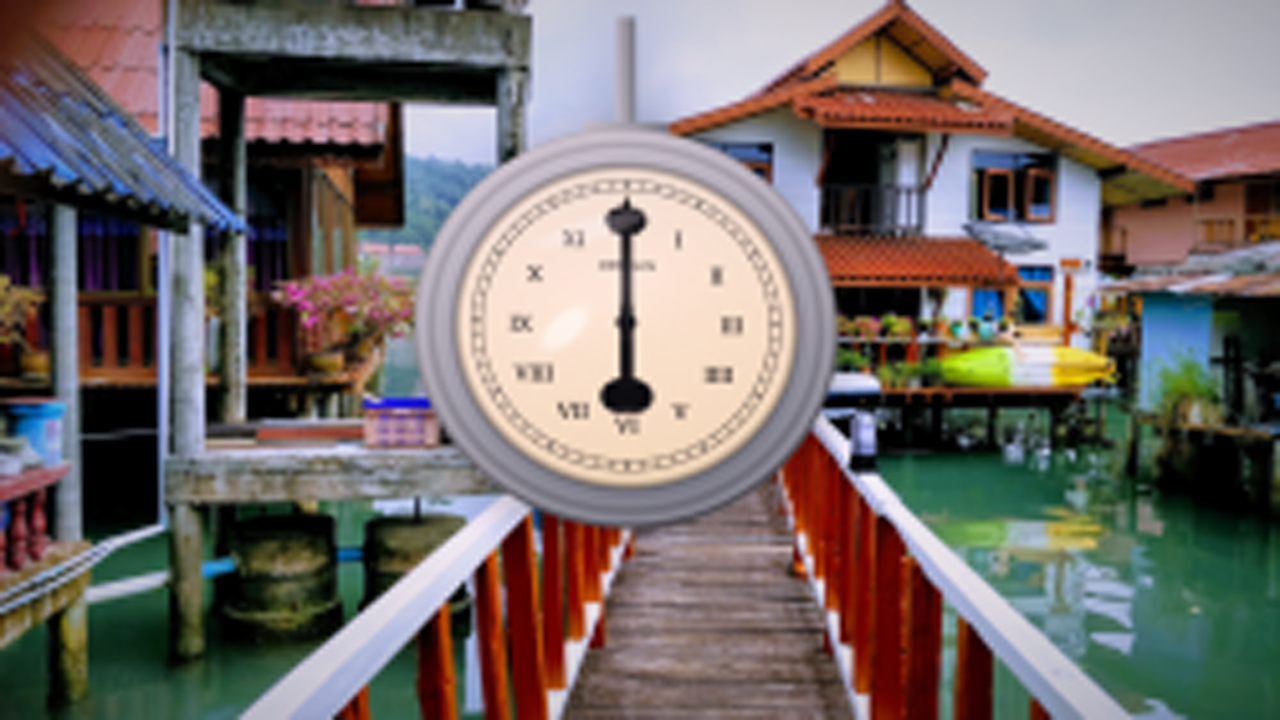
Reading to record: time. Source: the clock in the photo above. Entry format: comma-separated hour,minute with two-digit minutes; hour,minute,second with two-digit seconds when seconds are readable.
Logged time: 6,00
